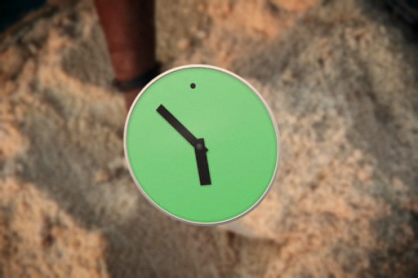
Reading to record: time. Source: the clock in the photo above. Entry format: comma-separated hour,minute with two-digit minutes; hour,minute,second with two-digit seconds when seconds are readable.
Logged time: 5,53
